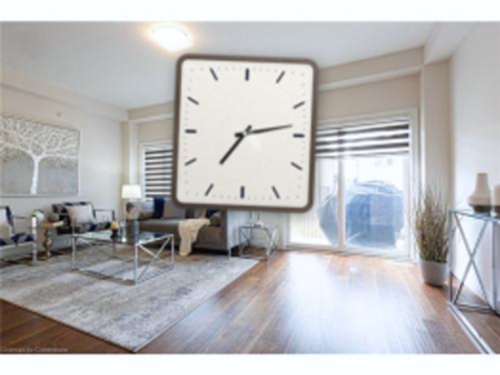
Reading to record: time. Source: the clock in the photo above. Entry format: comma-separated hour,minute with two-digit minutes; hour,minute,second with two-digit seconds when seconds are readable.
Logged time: 7,13
